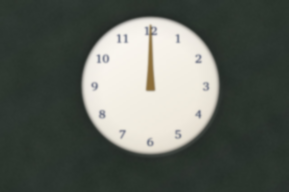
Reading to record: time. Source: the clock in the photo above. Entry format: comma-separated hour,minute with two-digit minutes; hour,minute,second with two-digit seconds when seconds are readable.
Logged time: 12,00
